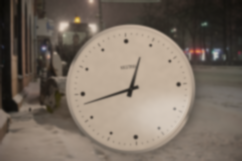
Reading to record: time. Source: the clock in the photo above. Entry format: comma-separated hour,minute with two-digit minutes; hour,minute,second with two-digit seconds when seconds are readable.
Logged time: 12,43
